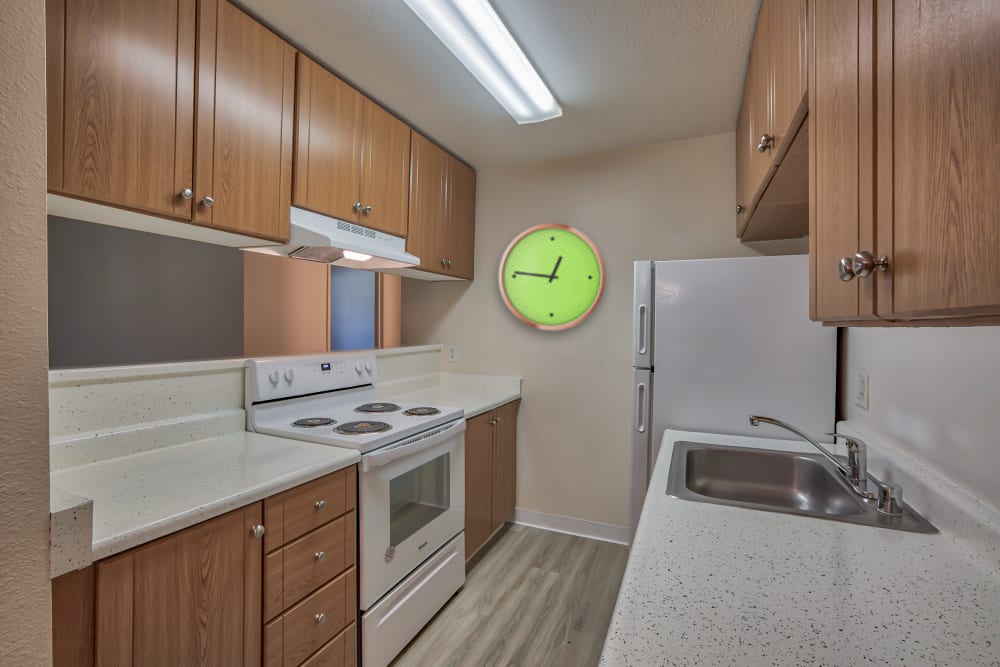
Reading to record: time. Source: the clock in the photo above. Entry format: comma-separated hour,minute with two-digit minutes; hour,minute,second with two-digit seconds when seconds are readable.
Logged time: 12,46
